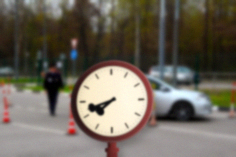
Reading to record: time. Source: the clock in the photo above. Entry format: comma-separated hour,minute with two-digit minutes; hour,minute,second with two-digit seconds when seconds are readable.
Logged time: 7,42
